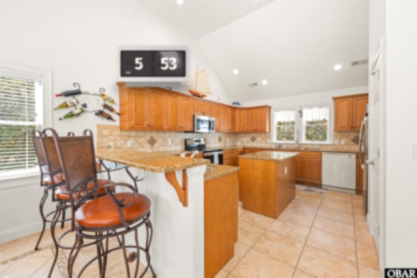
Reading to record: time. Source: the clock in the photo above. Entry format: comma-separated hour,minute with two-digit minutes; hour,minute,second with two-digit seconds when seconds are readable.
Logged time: 5,53
